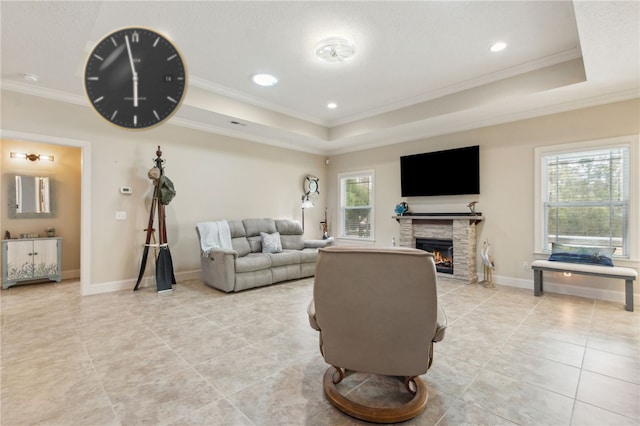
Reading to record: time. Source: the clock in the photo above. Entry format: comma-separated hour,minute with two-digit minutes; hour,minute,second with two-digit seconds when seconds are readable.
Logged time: 5,58
